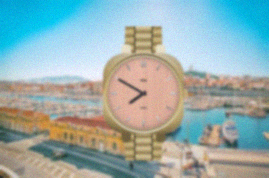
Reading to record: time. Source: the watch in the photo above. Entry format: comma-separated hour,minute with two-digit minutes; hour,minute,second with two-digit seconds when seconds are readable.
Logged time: 7,50
